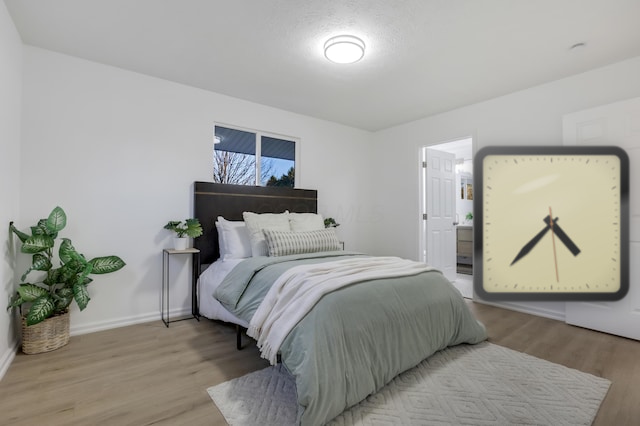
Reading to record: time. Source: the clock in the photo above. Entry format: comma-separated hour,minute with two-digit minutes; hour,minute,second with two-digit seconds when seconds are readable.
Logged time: 4,37,29
